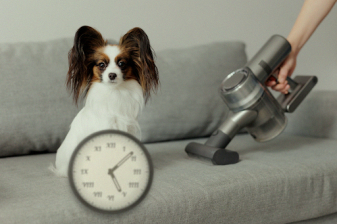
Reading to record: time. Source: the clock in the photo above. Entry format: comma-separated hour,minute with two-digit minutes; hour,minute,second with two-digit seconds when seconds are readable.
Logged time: 5,08
